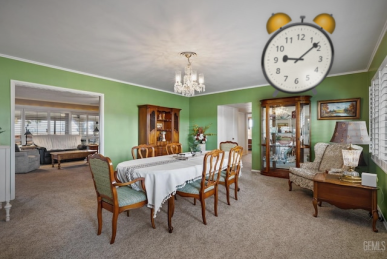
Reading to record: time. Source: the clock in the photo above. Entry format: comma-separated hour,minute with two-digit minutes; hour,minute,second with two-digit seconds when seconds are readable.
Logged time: 9,08
